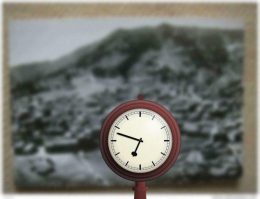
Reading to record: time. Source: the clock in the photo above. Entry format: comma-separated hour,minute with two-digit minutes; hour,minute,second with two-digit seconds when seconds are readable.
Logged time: 6,48
